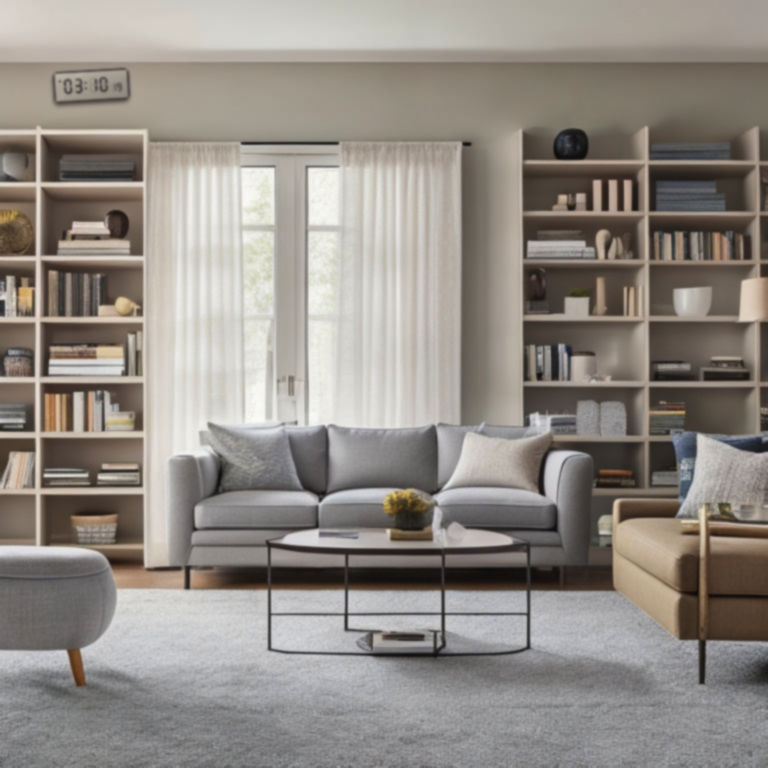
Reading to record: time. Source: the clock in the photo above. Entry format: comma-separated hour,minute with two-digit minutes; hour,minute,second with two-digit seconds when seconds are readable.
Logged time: 3,10
